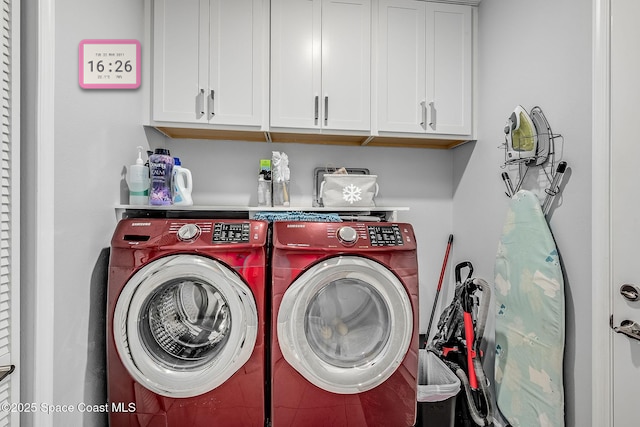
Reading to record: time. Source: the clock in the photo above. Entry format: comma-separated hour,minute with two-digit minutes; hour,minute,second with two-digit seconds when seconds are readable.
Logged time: 16,26
